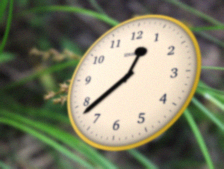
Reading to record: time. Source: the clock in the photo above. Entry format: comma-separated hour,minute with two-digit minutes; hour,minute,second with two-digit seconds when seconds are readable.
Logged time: 12,38
